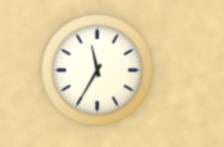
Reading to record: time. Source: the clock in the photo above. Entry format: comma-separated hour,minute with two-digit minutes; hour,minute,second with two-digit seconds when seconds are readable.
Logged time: 11,35
